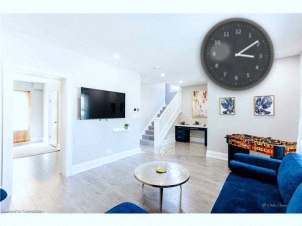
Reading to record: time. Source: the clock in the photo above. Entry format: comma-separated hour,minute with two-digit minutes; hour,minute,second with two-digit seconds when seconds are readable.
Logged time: 3,09
